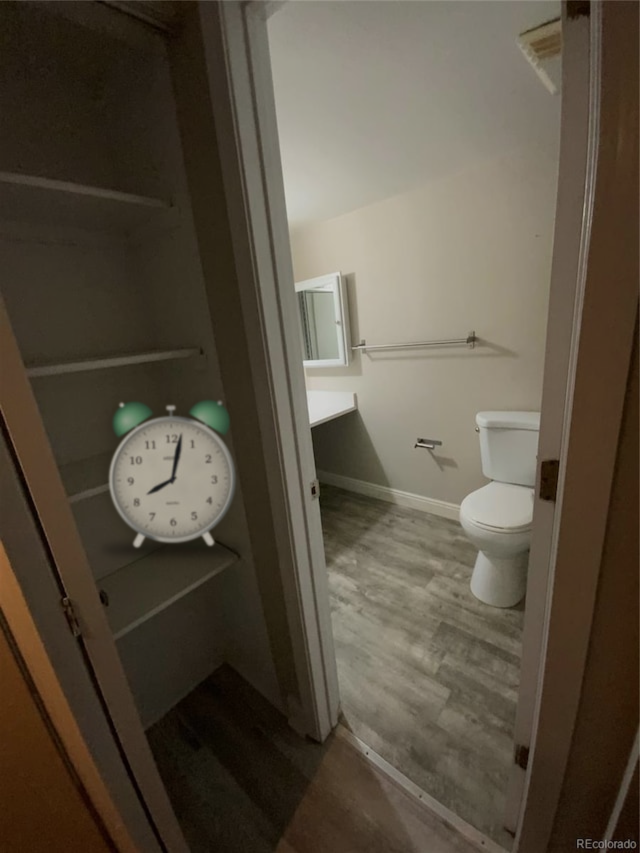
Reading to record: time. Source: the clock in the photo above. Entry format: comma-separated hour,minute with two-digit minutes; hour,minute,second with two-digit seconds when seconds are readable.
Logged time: 8,02
